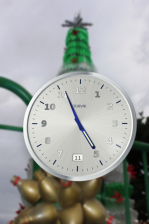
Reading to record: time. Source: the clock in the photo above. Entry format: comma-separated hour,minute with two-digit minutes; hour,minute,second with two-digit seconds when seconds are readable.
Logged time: 4,56
